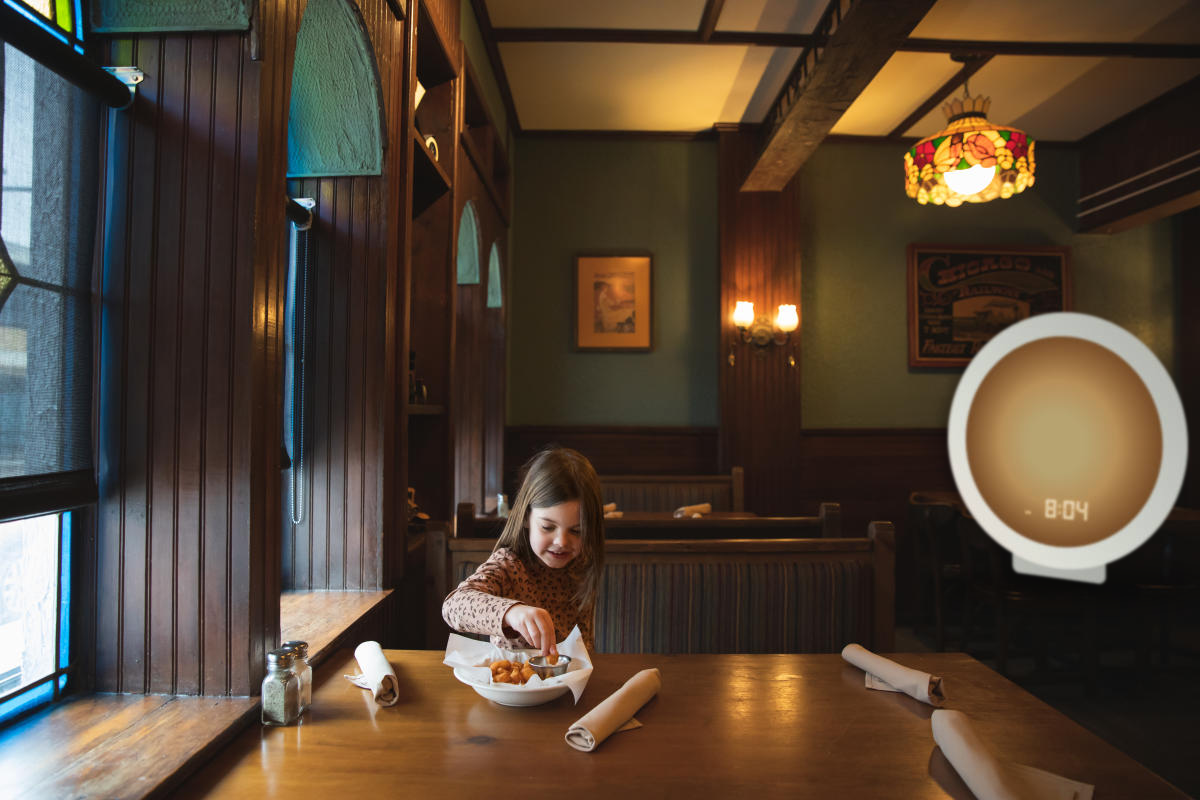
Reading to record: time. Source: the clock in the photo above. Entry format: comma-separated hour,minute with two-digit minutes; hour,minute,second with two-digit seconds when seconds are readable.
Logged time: 8,04
